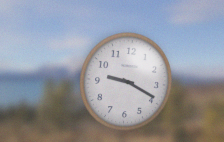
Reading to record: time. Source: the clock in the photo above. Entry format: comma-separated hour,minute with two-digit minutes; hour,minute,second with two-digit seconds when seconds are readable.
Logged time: 9,19
